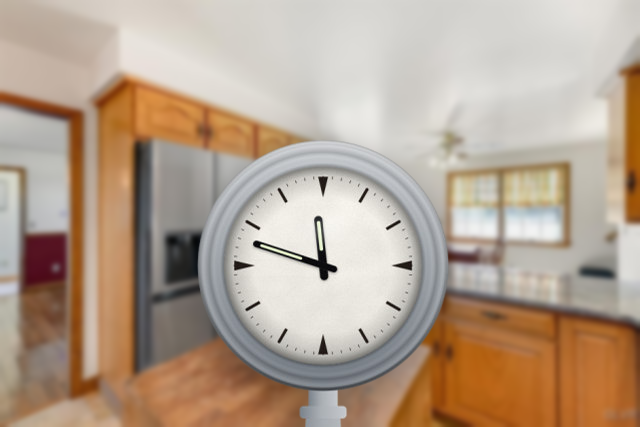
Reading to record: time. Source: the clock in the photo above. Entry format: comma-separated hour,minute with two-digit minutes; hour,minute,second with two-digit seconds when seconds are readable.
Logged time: 11,48
